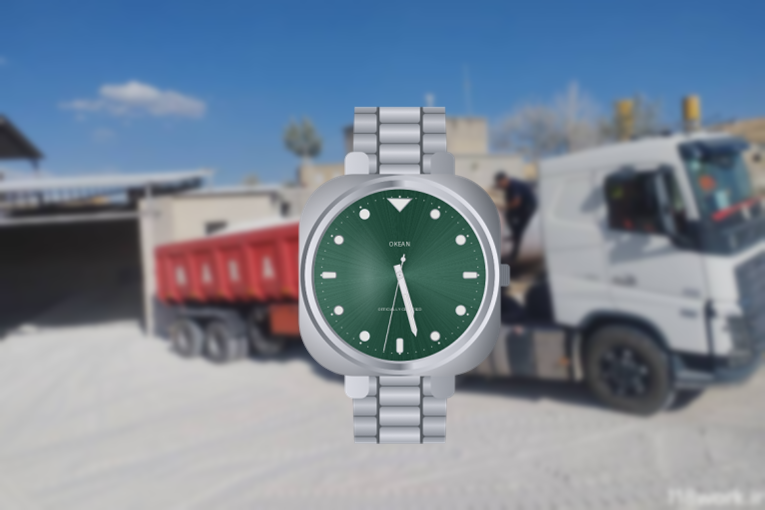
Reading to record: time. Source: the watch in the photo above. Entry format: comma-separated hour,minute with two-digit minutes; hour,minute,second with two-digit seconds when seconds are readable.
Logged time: 5,27,32
